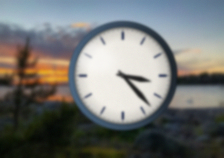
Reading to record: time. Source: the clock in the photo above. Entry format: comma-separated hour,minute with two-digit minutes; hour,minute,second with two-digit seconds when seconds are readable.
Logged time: 3,23
